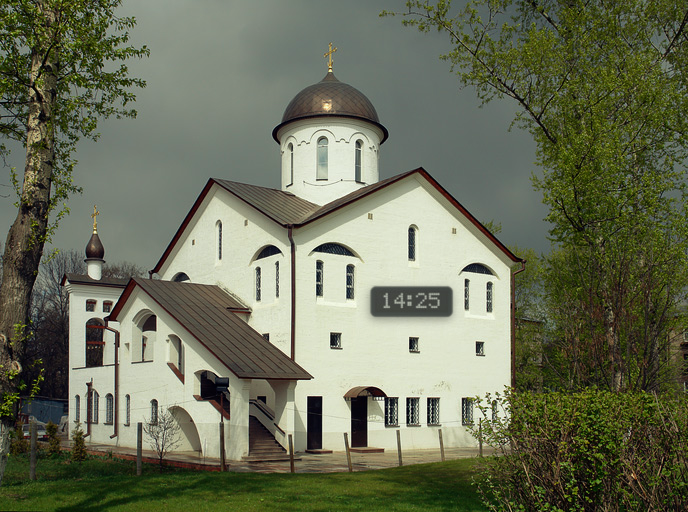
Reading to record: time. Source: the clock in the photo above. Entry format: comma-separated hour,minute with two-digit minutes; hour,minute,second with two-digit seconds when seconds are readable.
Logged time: 14,25
